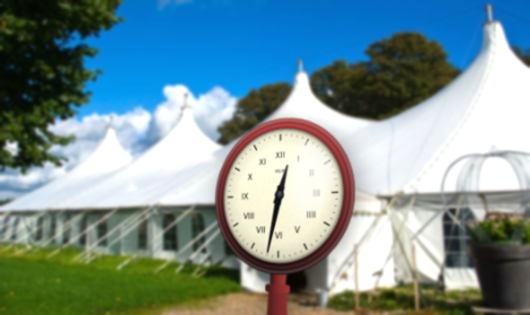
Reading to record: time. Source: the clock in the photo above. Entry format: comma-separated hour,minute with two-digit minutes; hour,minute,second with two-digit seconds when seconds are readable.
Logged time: 12,32
